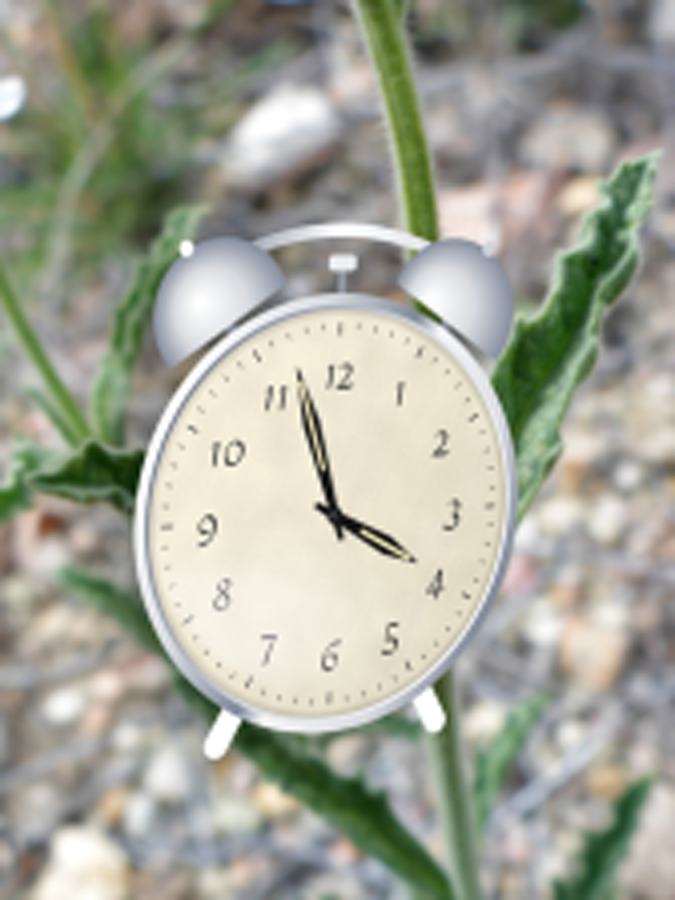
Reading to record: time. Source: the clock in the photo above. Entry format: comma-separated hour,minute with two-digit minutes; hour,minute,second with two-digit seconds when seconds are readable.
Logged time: 3,57
